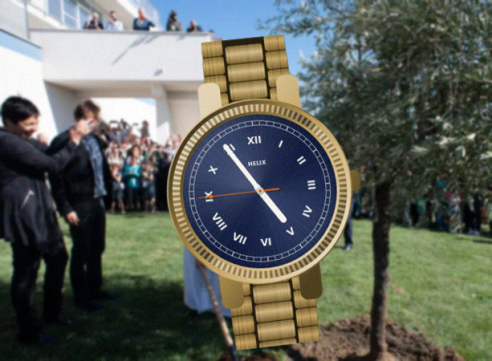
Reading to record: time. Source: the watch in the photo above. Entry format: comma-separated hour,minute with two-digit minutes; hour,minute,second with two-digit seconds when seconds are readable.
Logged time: 4,54,45
